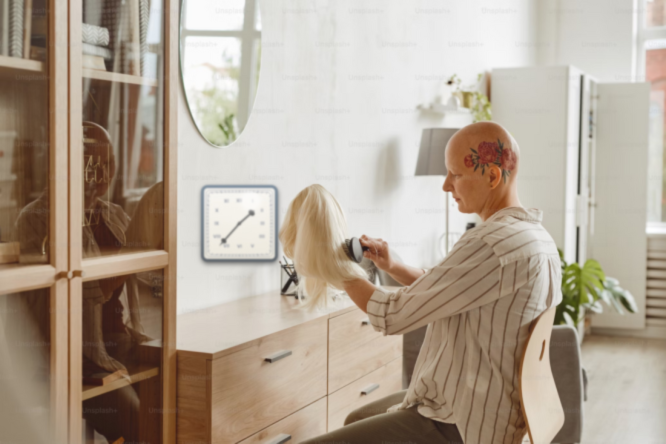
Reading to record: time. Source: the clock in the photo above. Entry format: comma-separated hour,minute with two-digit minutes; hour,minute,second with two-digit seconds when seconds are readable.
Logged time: 1,37
